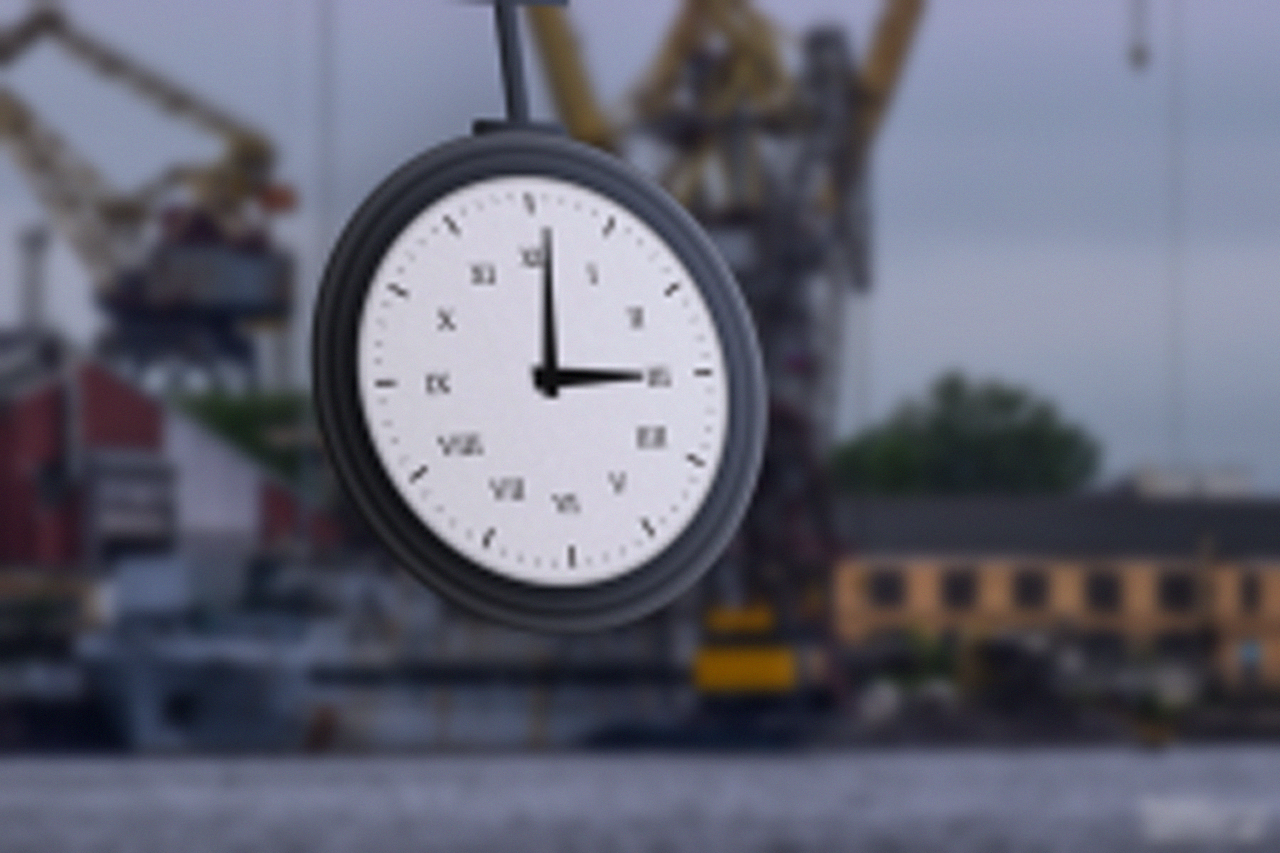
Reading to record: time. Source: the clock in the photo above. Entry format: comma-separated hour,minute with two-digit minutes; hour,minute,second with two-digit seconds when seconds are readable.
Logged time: 3,01
